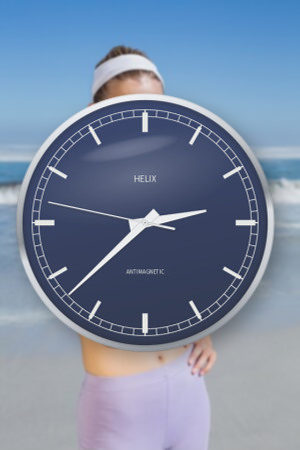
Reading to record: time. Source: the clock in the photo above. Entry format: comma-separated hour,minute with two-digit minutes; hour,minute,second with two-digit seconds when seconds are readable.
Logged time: 2,37,47
